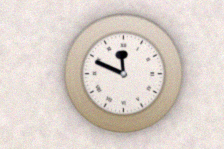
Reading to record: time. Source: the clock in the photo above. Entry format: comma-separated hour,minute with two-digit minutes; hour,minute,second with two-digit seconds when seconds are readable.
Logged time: 11,49
